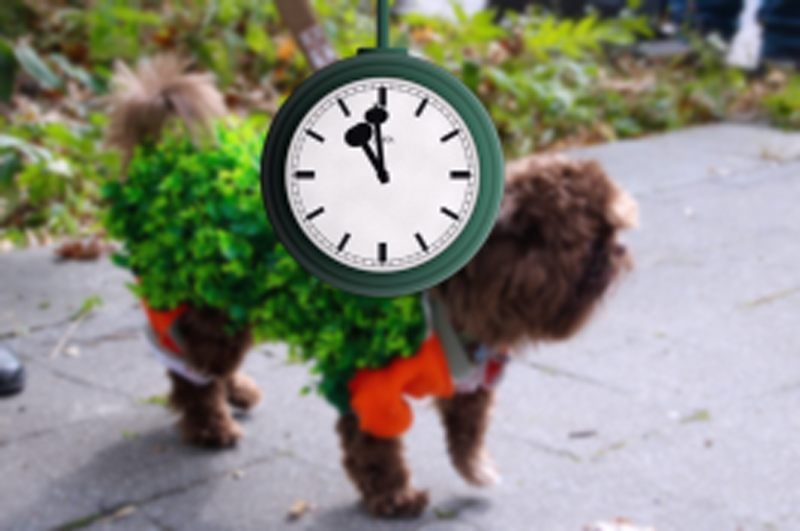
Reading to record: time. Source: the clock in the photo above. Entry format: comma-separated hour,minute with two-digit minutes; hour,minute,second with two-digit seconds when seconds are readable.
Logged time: 10,59
